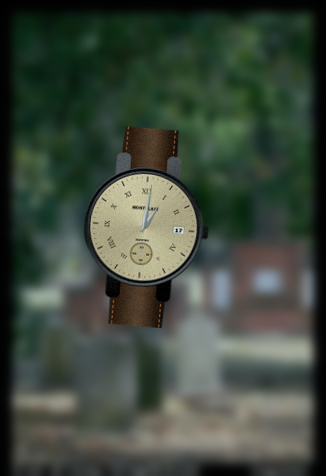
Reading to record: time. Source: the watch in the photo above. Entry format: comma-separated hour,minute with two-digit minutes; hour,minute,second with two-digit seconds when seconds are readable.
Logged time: 1,01
